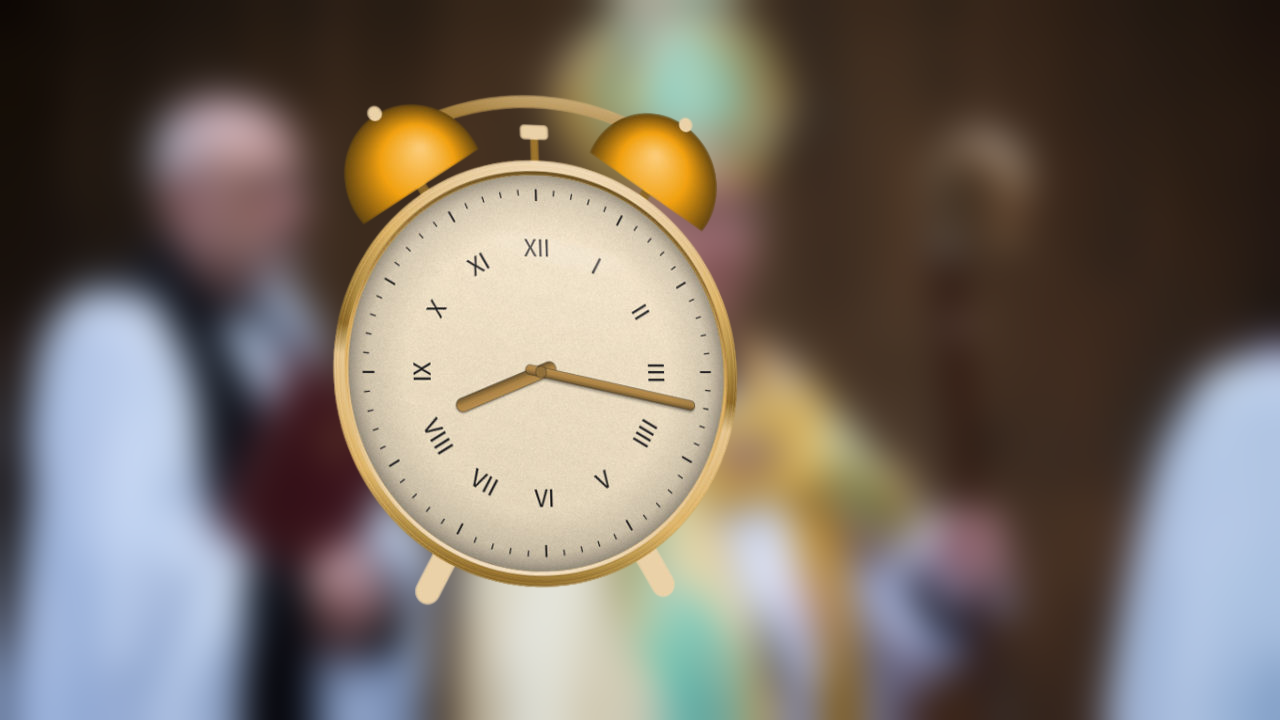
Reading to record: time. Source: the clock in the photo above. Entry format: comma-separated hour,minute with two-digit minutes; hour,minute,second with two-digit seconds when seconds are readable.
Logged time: 8,17
